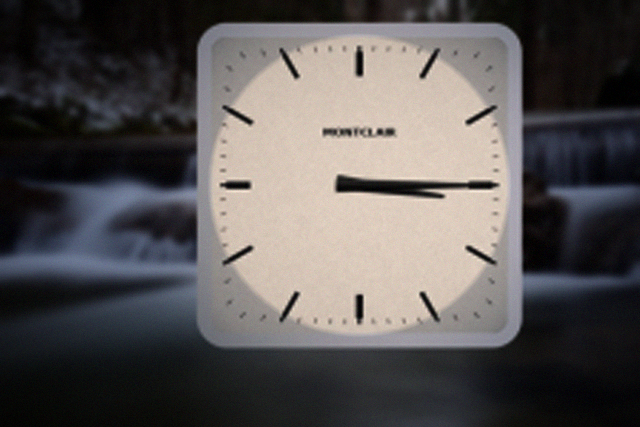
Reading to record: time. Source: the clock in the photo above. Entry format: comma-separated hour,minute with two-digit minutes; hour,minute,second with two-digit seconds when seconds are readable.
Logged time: 3,15
